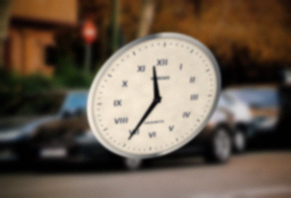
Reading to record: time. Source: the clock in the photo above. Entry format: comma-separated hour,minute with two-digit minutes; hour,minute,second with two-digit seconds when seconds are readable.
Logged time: 11,35
